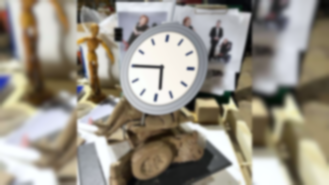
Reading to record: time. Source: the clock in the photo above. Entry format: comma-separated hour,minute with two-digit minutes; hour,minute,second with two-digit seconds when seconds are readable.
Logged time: 5,45
